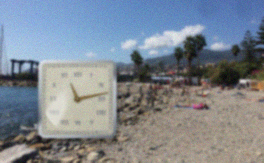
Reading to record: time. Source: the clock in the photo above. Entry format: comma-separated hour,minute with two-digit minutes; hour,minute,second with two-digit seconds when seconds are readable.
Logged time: 11,13
